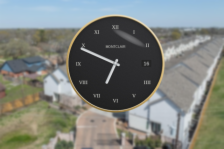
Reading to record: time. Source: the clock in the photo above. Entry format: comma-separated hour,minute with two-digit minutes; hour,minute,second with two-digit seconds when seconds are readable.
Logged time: 6,49
